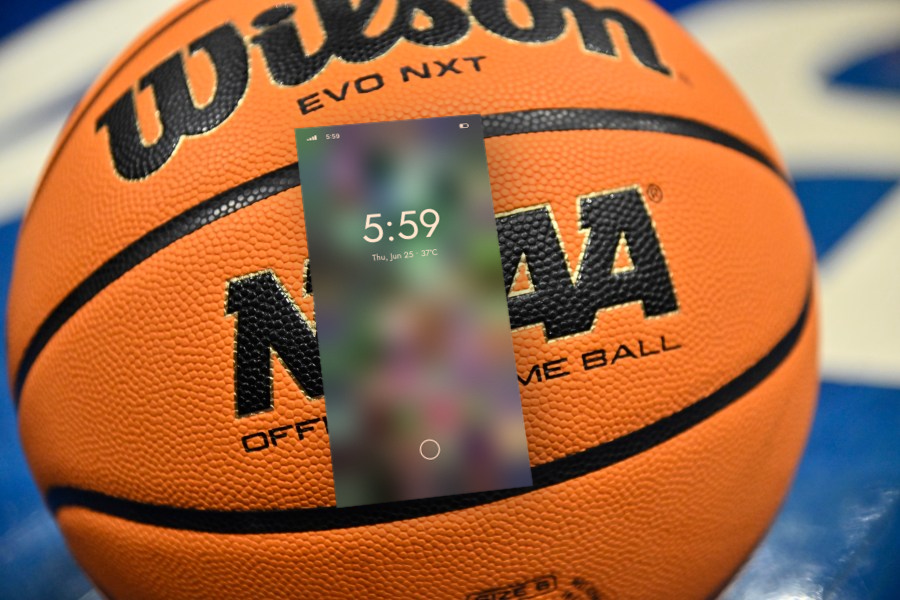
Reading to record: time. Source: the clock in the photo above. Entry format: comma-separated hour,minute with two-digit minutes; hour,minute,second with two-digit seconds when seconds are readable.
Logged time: 5,59
